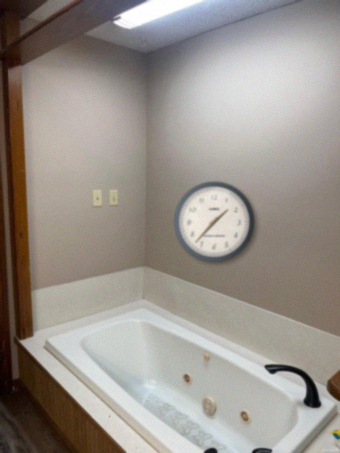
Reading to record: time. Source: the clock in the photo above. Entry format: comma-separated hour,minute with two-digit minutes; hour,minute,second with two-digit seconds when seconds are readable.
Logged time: 1,37
